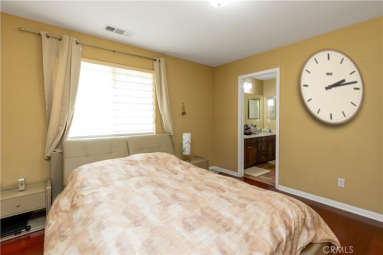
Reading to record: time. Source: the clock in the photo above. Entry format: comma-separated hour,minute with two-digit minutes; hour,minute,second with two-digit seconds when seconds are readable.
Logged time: 2,13
